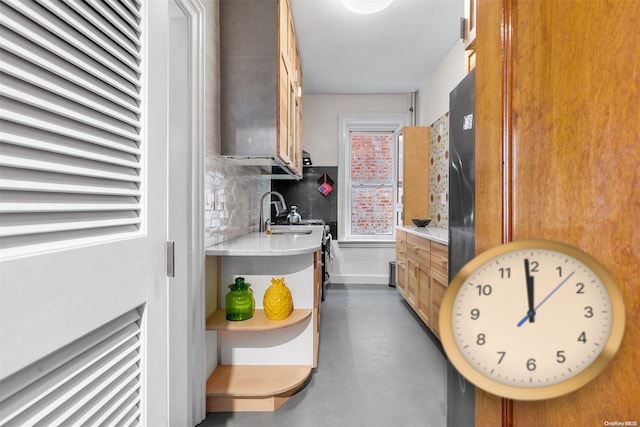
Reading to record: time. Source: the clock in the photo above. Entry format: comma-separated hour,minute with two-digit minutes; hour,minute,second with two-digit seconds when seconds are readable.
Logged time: 11,59,07
